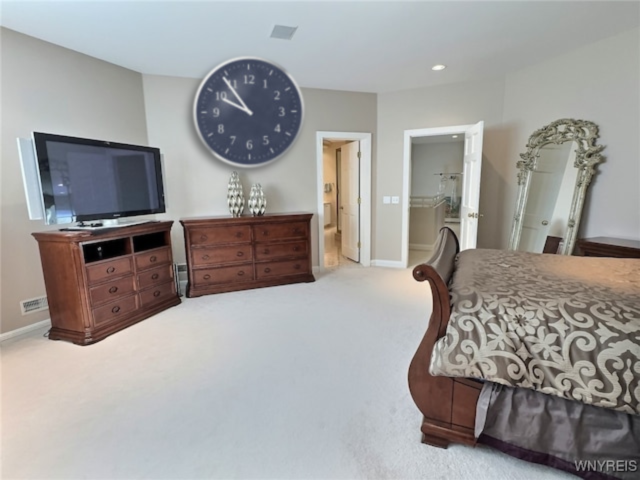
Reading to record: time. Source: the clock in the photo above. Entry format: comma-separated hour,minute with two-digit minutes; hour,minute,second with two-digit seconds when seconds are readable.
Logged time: 9,54
